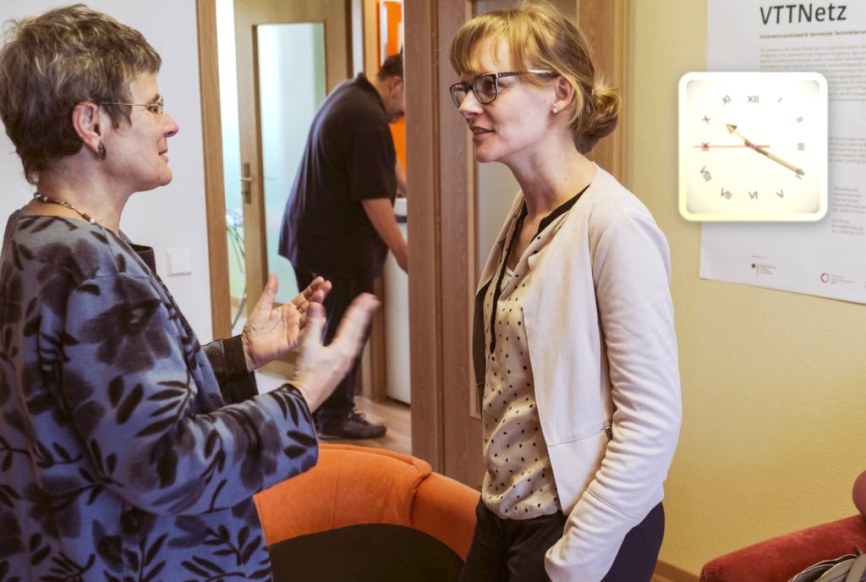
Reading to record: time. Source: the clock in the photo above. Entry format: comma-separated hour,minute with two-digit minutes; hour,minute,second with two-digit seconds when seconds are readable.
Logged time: 10,19,45
